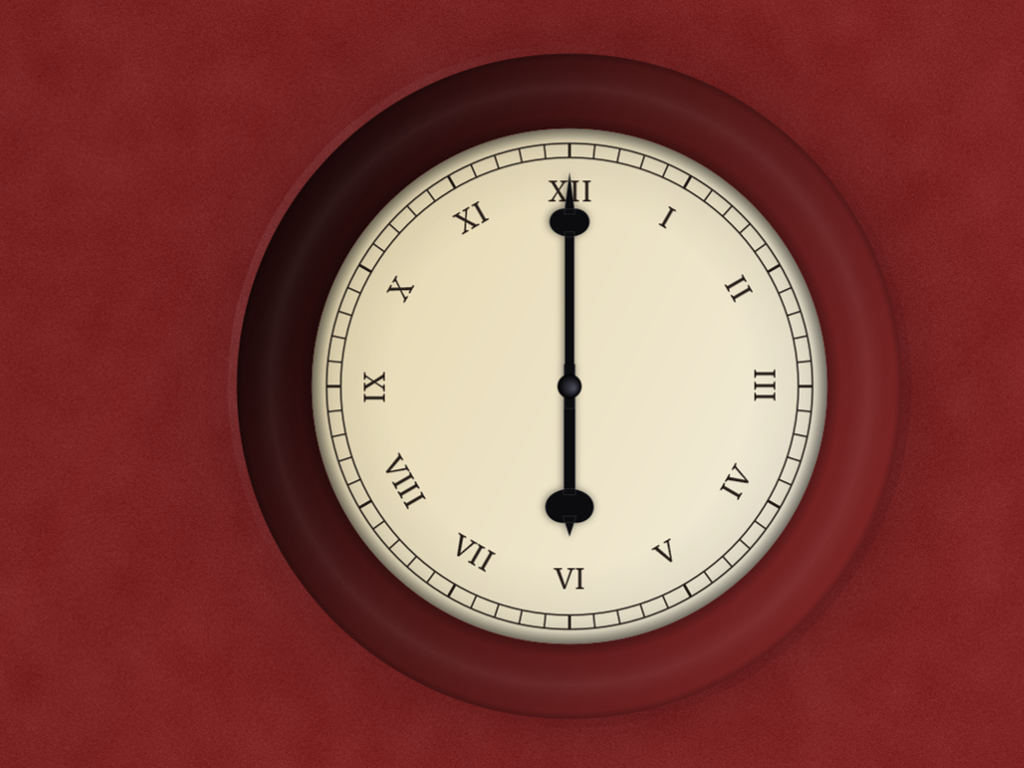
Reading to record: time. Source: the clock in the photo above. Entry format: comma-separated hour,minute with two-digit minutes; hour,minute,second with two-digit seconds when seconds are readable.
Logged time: 6,00
